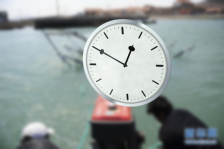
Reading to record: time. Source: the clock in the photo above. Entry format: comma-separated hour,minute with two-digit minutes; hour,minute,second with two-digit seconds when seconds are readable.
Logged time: 12,50
